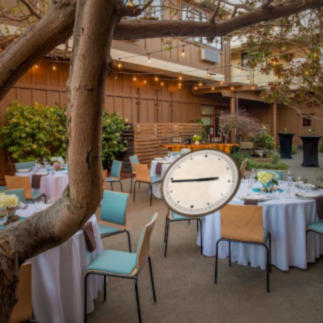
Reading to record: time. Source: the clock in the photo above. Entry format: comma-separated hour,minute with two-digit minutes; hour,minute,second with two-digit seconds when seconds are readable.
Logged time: 2,44
